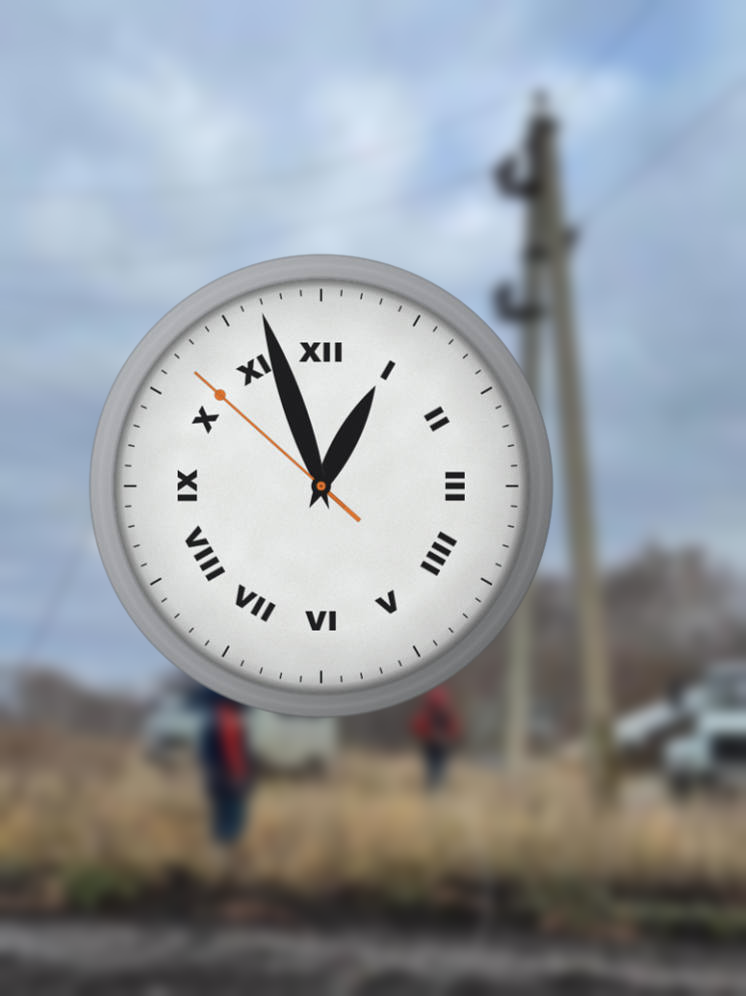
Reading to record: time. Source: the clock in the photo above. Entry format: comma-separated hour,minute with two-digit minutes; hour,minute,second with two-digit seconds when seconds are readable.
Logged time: 12,56,52
